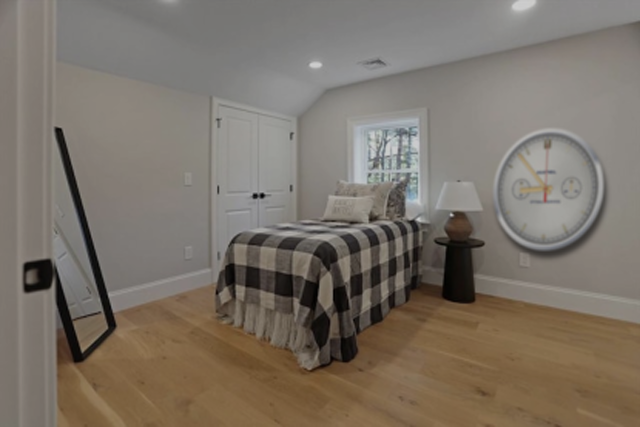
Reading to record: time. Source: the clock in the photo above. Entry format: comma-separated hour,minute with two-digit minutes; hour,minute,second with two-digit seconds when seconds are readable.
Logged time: 8,53
